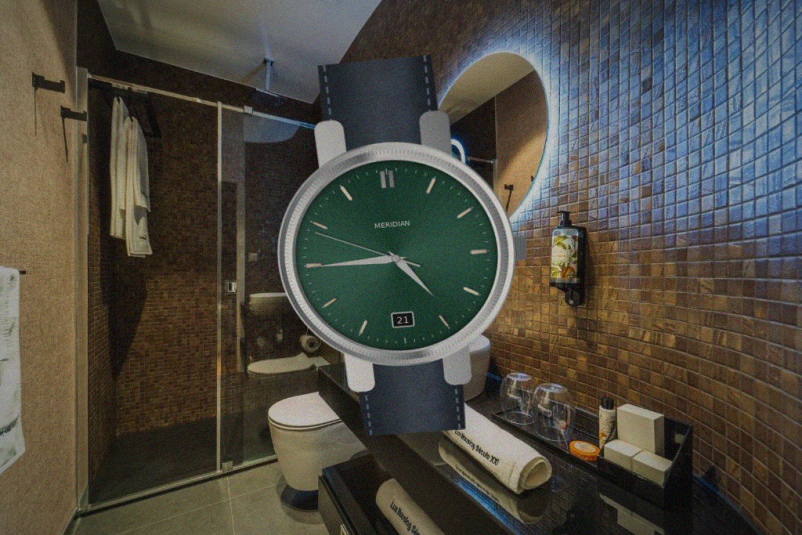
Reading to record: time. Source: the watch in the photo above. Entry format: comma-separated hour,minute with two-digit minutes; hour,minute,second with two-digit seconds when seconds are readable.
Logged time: 4,44,49
